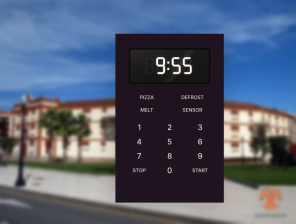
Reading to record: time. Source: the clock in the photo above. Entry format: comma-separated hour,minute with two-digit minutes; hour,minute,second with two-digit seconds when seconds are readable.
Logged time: 9,55
